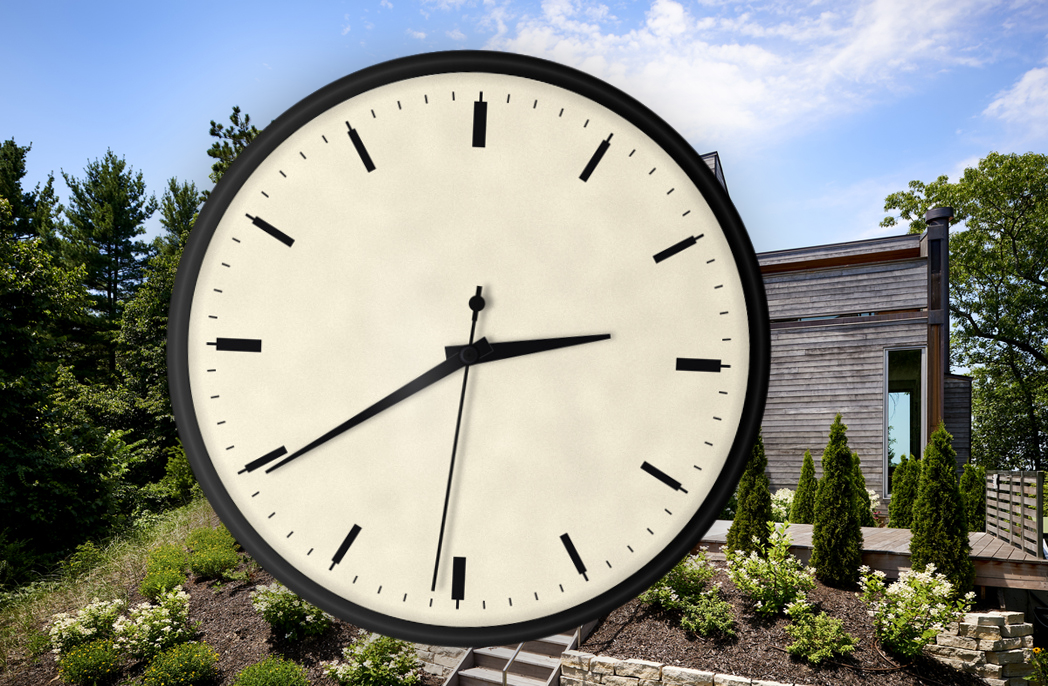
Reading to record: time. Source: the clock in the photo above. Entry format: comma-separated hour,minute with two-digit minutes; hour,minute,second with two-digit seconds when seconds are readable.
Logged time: 2,39,31
